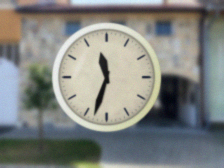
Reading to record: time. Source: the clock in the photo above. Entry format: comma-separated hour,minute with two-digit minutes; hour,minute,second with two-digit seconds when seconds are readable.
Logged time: 11,33
